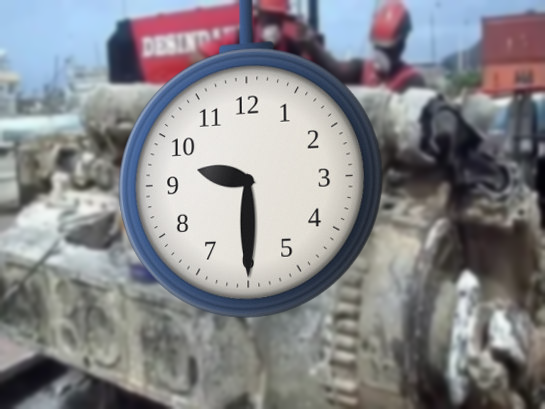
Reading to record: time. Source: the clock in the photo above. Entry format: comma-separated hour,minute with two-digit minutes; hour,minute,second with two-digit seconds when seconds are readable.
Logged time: 9,30
